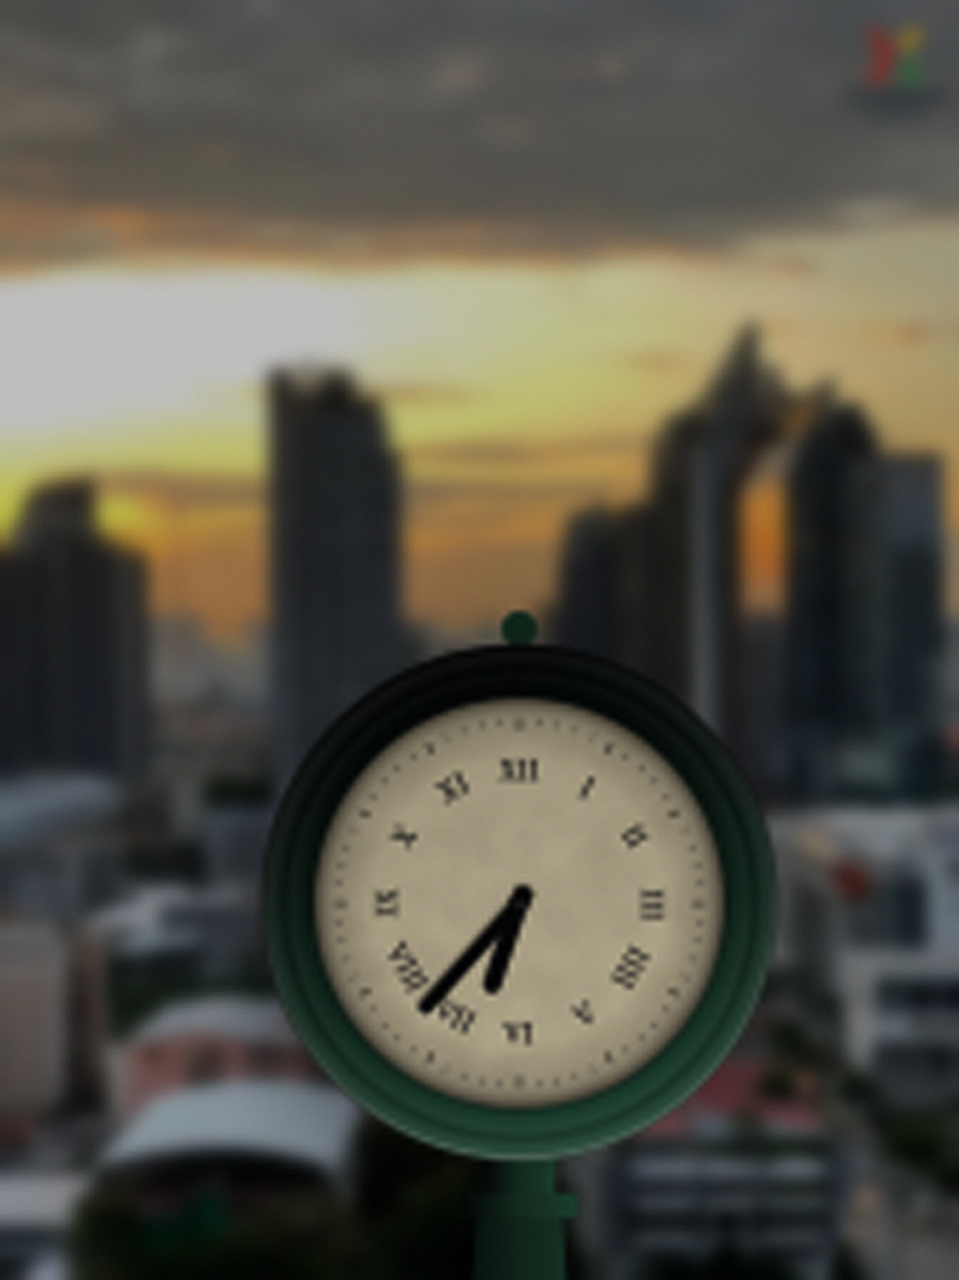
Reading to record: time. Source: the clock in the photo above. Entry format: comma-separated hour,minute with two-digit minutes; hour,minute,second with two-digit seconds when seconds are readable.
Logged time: 6,37
